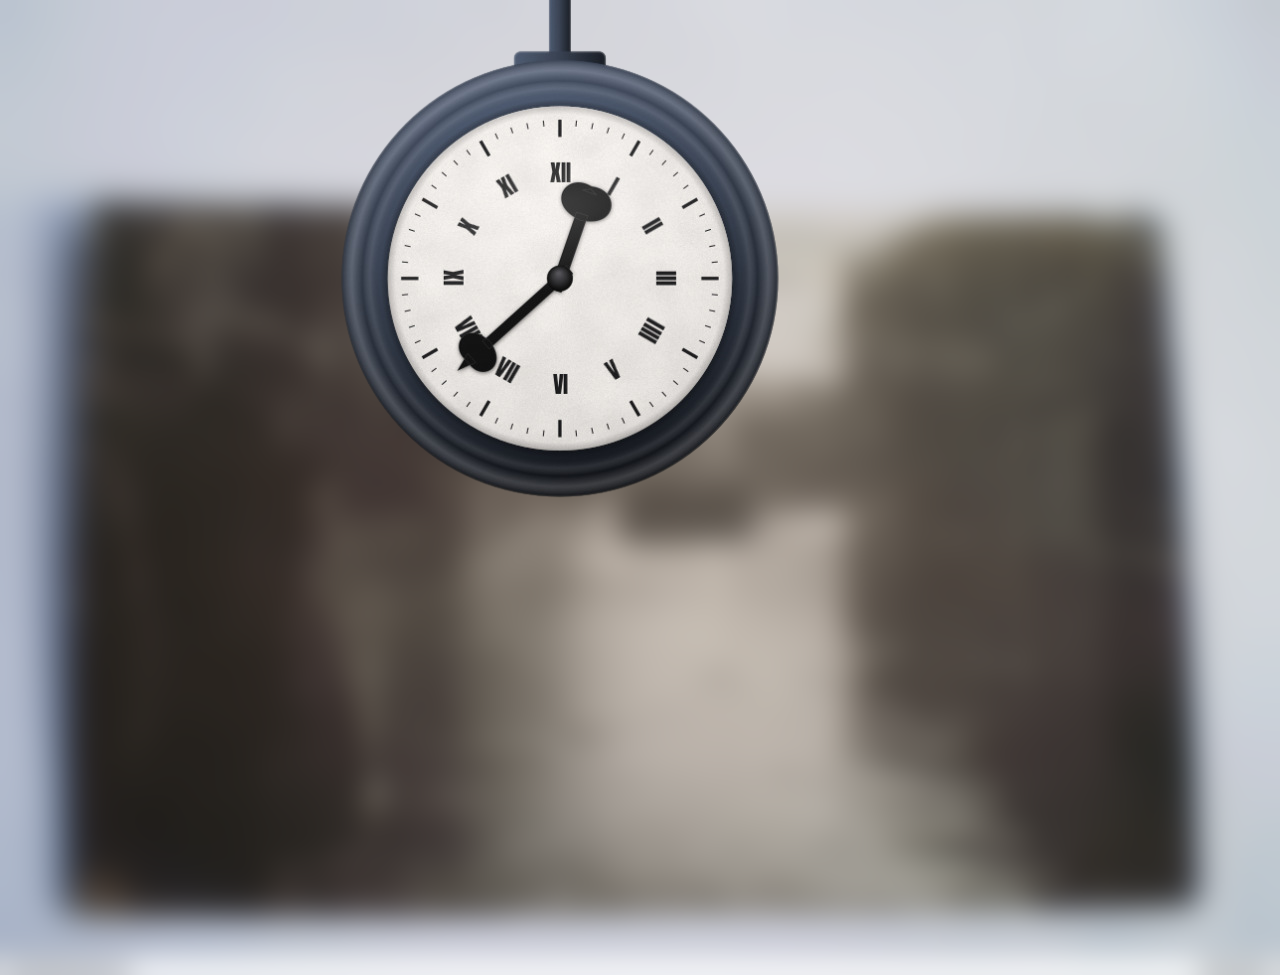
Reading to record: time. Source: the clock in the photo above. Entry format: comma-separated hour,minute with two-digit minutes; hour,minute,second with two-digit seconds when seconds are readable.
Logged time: 12,38
